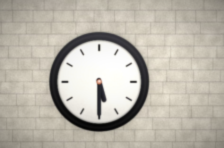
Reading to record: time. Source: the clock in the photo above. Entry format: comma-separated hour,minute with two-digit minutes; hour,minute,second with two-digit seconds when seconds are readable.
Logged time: 5,30
